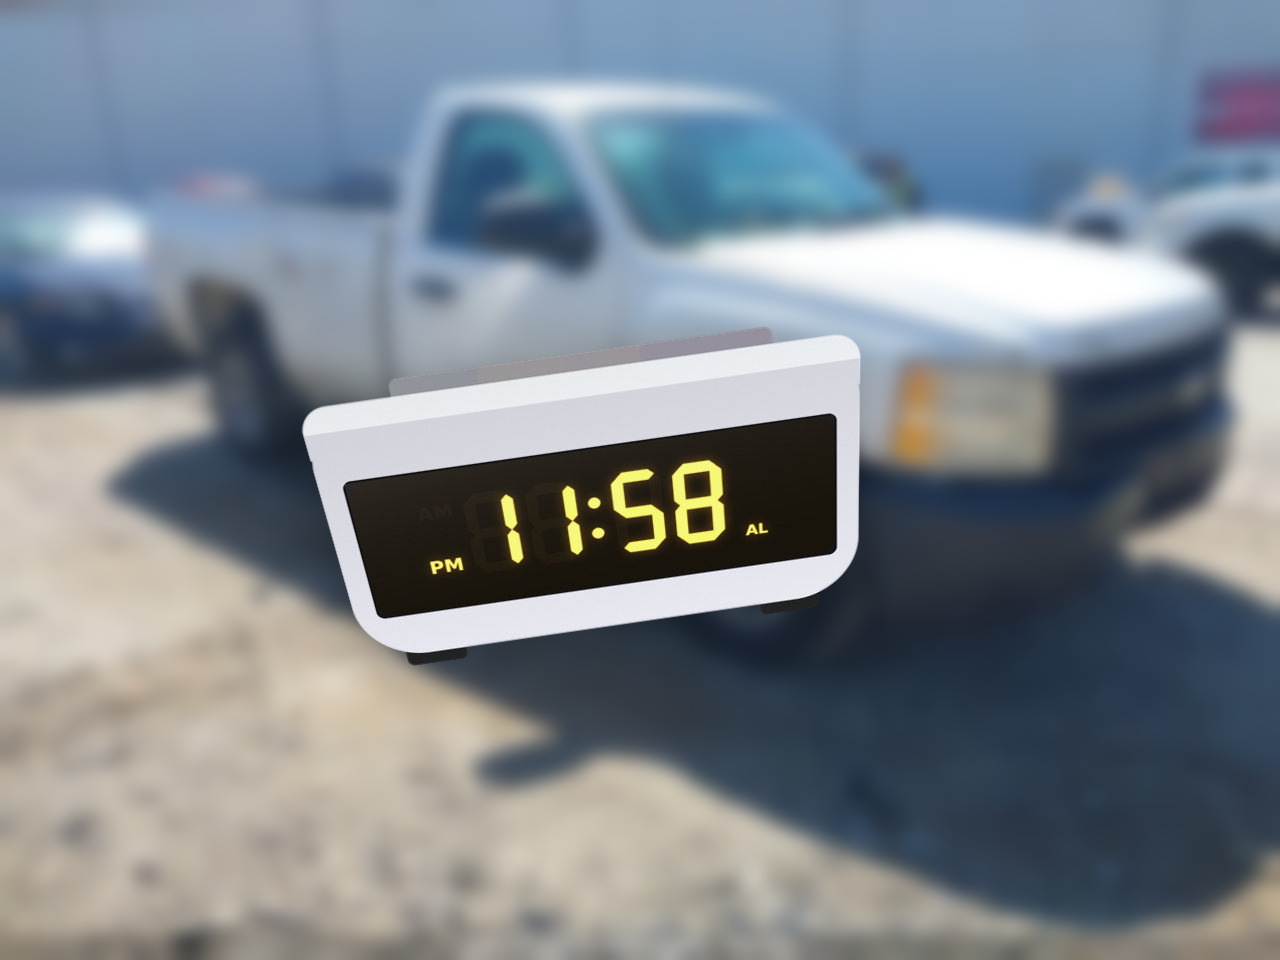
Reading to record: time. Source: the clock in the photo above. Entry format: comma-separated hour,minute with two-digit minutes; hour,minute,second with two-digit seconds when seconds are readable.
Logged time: 11,58
